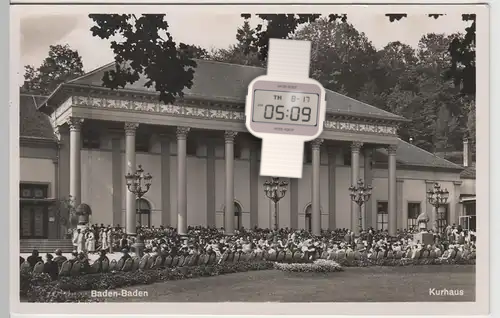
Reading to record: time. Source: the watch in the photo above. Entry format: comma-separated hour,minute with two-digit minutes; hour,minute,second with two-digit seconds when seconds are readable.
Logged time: 5,09
